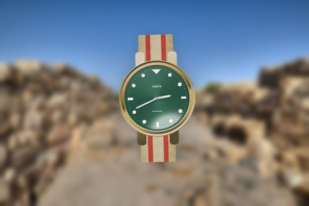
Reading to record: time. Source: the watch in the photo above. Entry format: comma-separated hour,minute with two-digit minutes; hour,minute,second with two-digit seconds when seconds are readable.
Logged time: 2,41
